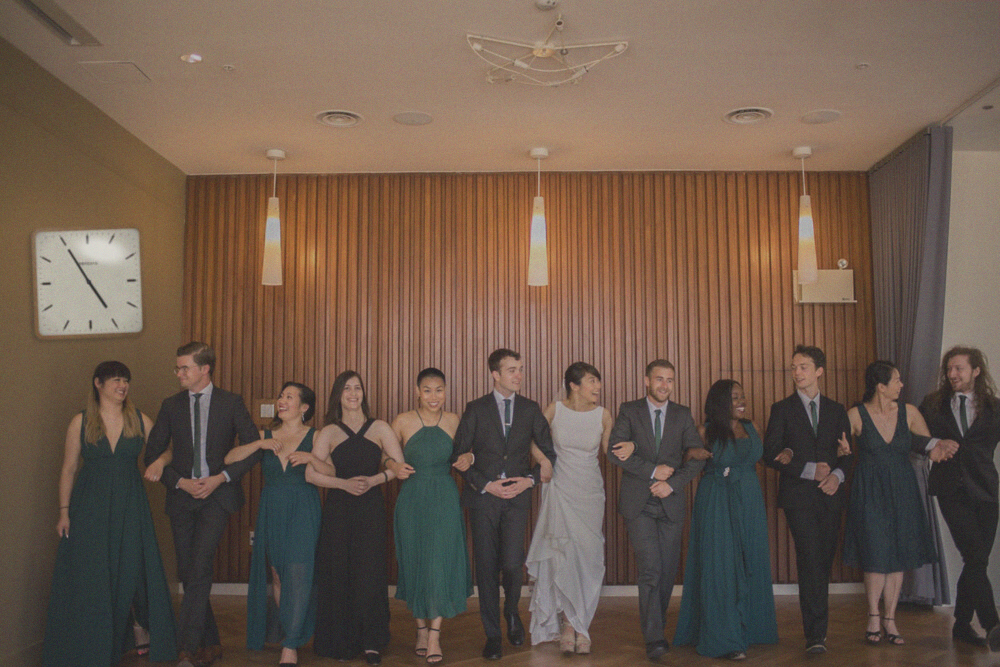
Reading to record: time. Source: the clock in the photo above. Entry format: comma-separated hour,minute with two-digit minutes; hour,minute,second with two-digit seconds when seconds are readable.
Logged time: 4,55
